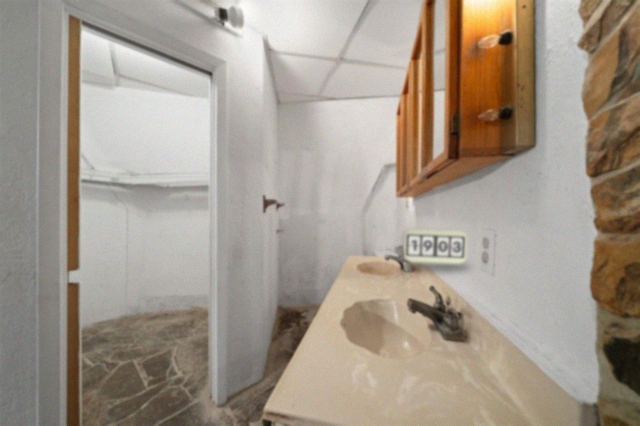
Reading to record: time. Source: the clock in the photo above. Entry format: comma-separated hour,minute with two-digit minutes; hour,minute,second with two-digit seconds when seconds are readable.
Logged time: 19,03
